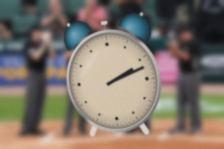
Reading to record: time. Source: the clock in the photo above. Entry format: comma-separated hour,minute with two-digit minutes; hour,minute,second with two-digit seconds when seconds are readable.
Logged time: 2,12
